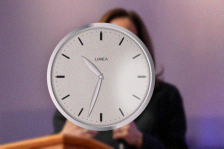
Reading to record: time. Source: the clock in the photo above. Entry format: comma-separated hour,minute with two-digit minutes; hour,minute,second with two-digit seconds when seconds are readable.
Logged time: 10,33
